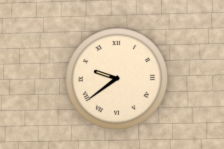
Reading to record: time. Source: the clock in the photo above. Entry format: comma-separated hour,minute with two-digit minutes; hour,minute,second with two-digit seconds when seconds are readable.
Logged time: 9,39
